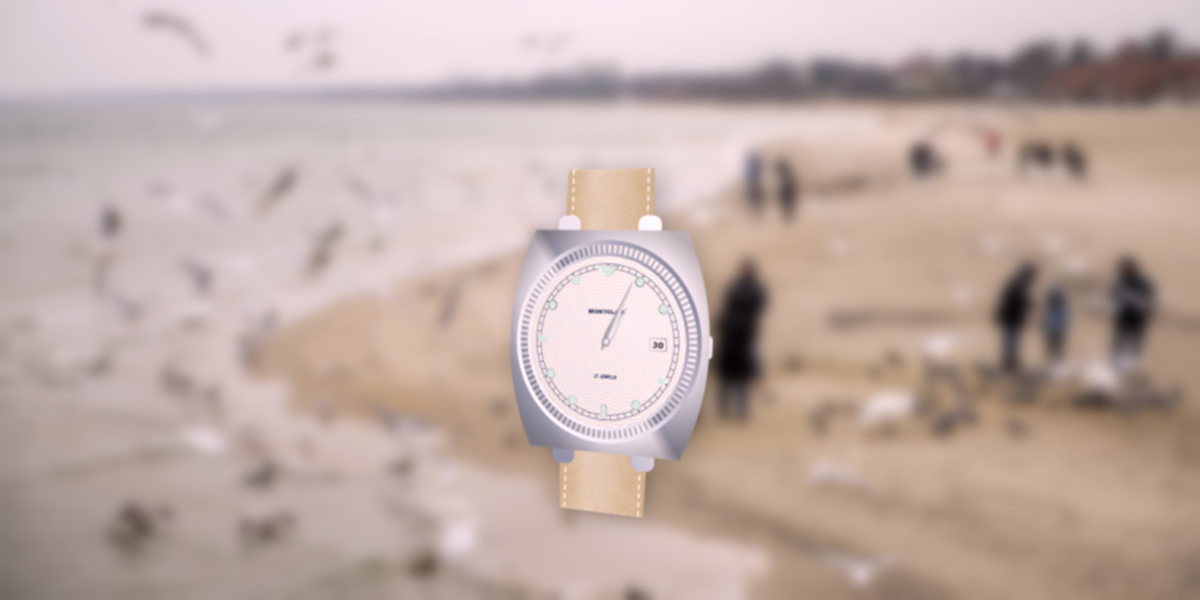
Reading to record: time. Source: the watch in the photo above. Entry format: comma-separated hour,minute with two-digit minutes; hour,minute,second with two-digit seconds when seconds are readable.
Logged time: 1,04
